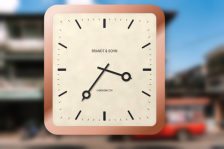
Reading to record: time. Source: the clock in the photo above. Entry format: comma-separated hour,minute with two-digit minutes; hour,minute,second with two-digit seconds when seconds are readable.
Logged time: 3,36
